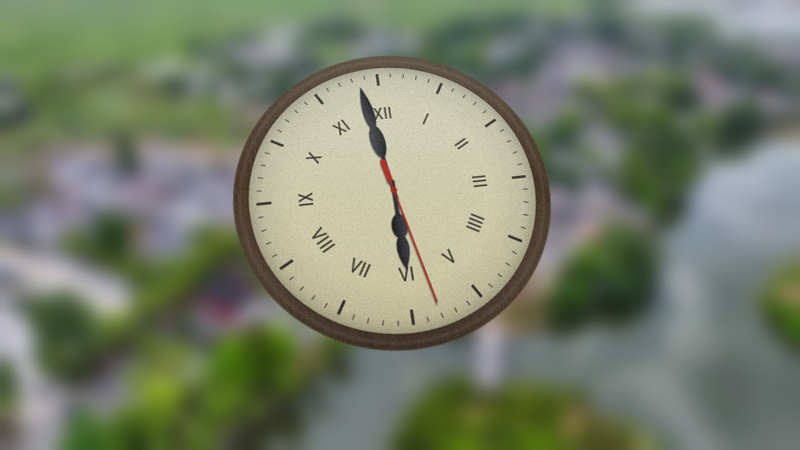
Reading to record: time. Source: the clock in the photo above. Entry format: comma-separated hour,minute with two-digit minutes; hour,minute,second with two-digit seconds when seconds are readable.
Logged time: 5,58,28
